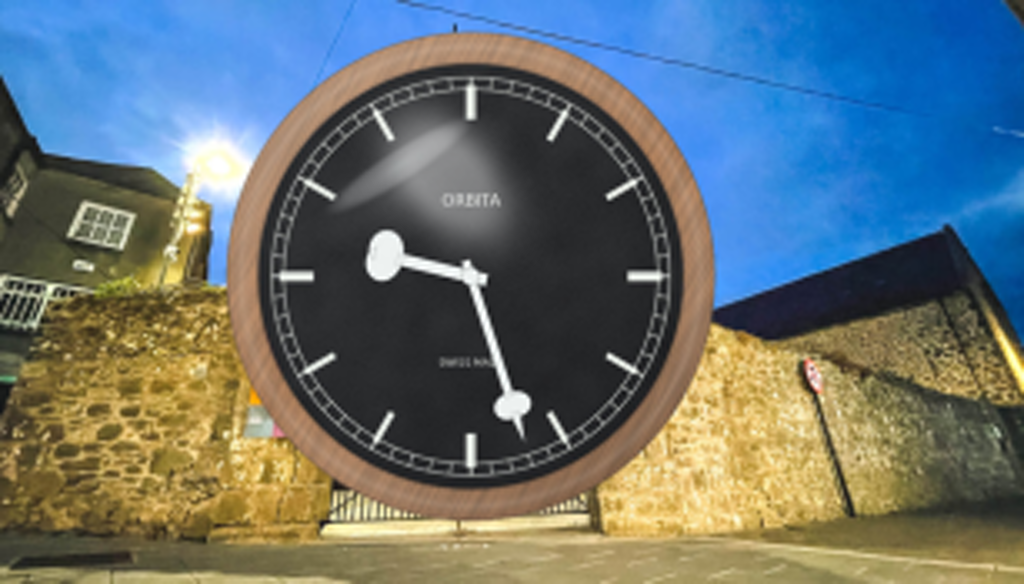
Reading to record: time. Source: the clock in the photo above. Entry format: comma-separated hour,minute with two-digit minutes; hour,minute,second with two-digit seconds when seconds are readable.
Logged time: 9,27
